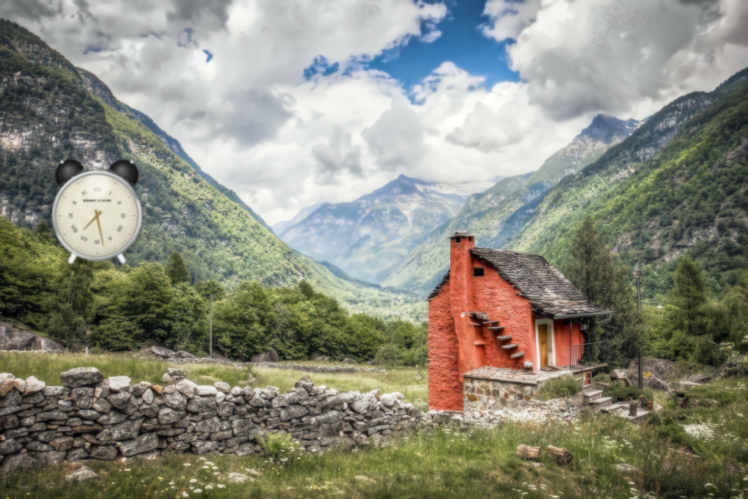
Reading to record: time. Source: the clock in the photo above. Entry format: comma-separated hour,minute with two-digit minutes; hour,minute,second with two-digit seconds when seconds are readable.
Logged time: 7,28
